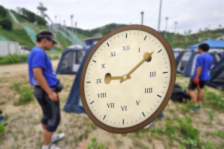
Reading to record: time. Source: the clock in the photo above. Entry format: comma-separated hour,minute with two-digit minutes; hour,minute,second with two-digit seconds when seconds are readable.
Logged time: 9,09
